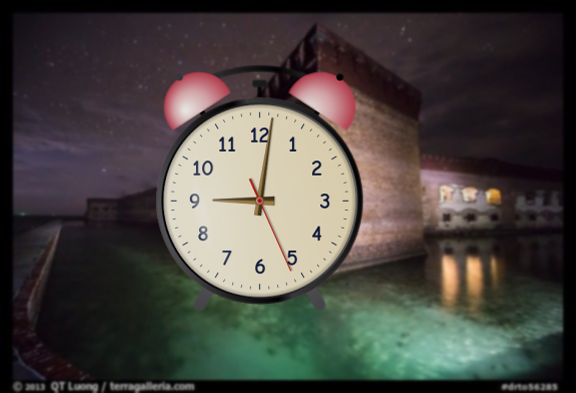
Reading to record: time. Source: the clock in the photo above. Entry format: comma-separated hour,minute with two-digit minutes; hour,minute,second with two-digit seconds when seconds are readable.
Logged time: 9,01,26
